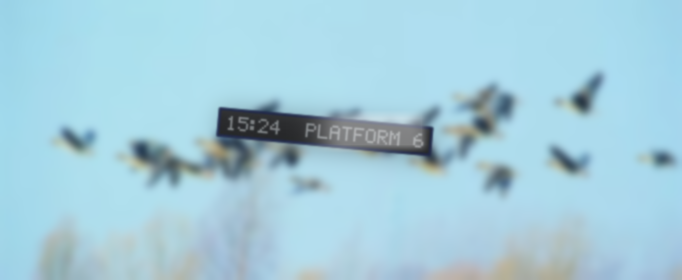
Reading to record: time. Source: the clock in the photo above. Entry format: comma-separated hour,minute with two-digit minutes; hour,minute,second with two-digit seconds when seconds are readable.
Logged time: 15,24
